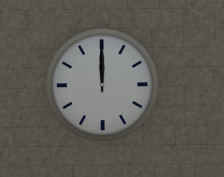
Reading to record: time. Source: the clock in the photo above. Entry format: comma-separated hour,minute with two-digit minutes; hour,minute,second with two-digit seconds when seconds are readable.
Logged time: 12,00
